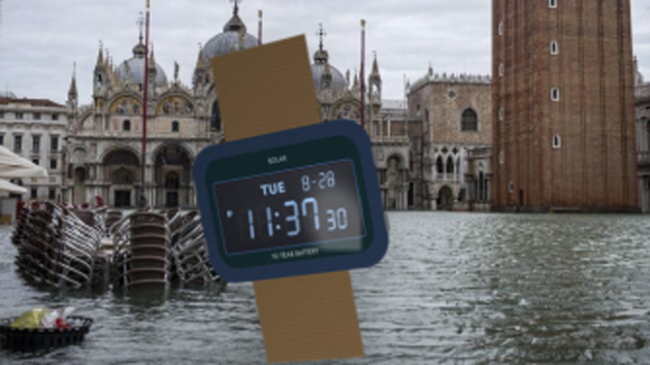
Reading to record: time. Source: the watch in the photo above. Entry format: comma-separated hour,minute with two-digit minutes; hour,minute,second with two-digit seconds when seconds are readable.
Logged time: 11,37,30
